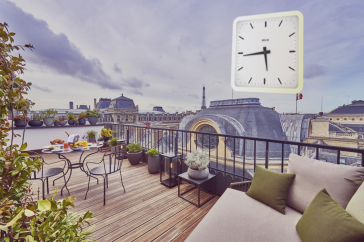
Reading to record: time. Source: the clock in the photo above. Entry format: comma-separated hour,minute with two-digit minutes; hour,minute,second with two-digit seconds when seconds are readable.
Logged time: 5,44
